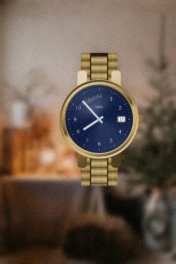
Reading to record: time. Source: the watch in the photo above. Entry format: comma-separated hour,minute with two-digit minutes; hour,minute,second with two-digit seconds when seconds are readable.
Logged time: 7,53
